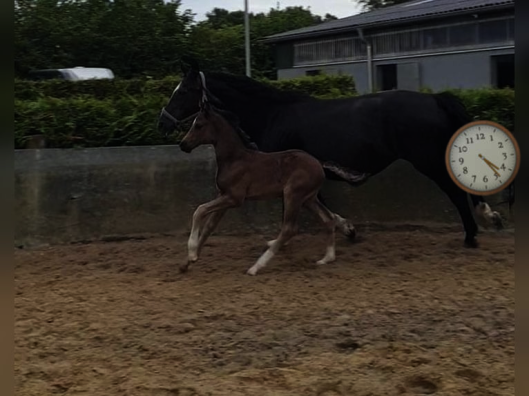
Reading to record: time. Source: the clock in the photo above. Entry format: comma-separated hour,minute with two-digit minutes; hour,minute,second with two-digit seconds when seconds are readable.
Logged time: 4,24
